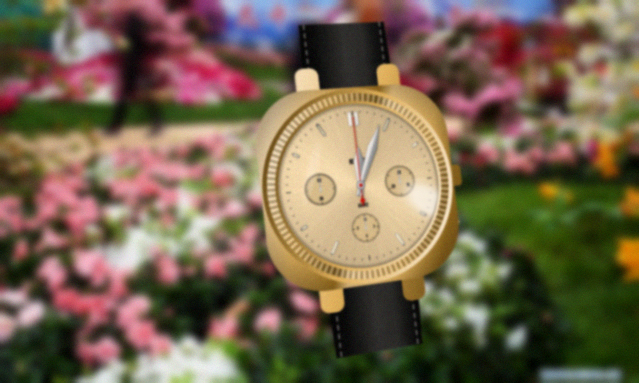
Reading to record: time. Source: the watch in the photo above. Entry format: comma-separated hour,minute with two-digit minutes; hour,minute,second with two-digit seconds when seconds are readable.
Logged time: 12,04
